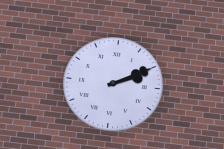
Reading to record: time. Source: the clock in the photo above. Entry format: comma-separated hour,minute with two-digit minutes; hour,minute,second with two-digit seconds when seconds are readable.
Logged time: 2,10
